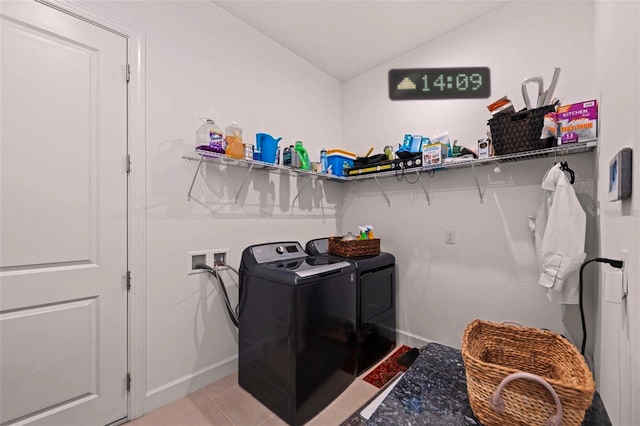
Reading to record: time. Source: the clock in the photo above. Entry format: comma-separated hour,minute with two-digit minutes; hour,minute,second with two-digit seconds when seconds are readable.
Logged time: 14,09
